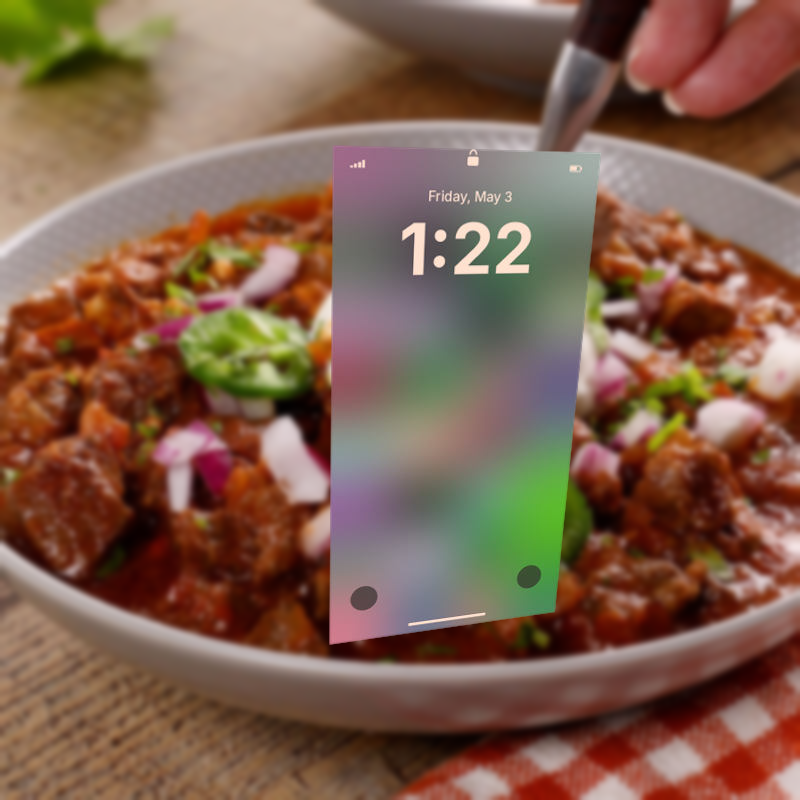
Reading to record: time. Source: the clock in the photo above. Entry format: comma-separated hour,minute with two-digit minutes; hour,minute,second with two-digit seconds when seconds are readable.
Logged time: 1,22
